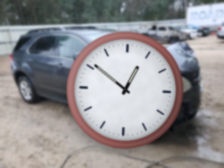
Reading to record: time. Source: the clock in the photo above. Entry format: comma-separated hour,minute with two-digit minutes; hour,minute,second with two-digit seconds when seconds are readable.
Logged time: 12,51
